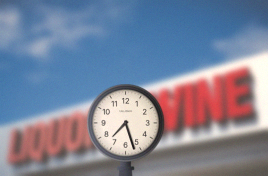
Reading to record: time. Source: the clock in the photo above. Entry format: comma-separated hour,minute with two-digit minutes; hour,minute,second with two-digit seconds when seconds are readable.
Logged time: 7,27
